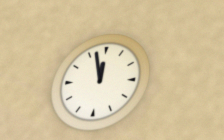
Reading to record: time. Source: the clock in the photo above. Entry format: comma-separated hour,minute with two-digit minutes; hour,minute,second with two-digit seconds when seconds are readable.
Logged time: 11,57
